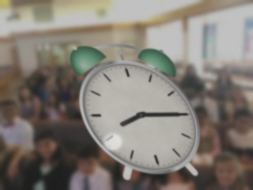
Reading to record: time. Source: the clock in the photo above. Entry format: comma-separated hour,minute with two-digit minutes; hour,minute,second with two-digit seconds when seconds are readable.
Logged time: 8,15
